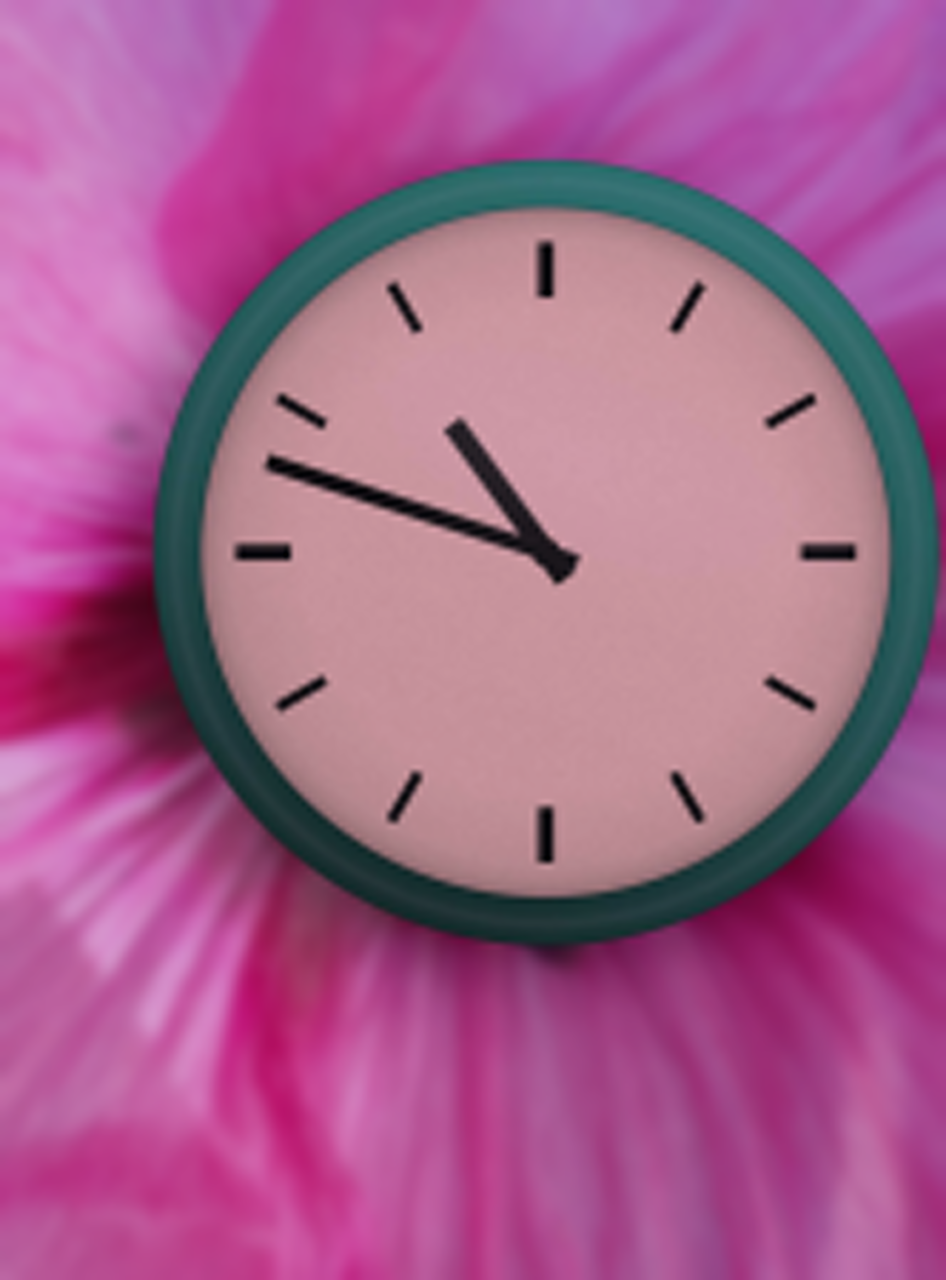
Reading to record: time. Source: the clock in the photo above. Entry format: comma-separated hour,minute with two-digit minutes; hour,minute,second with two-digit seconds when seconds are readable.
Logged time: 10,48
